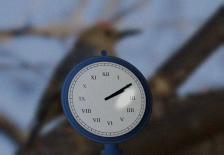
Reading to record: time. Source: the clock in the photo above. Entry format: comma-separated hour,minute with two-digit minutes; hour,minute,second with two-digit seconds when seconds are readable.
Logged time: 2,10
